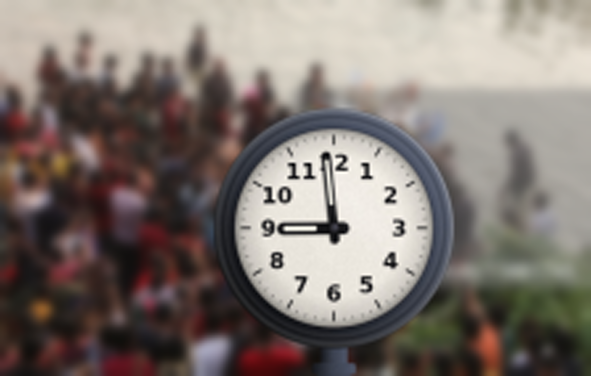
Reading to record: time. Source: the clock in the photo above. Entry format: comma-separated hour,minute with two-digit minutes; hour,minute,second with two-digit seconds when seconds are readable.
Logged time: 8,59
